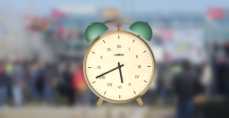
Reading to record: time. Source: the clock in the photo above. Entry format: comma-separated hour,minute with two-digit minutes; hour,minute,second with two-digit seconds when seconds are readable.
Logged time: 5,41
